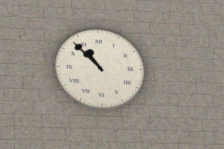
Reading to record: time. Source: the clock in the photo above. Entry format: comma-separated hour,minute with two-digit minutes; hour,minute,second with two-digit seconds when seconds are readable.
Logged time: 10,53
